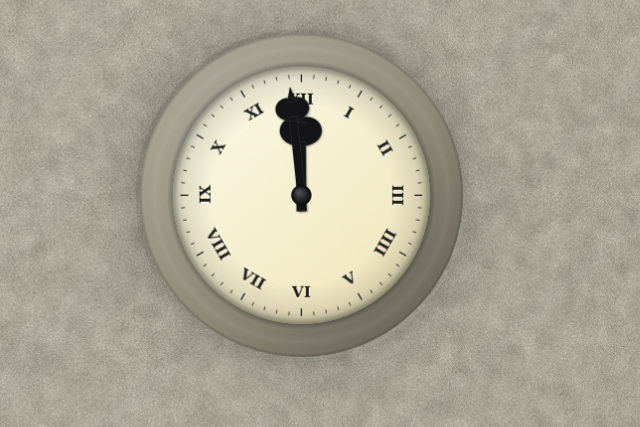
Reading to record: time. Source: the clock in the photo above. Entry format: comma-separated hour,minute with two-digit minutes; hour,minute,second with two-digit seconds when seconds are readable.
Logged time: 11,59
